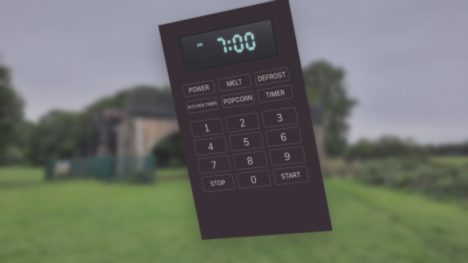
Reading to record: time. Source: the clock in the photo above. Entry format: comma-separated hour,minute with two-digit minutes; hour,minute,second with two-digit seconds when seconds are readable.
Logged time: 7,00
